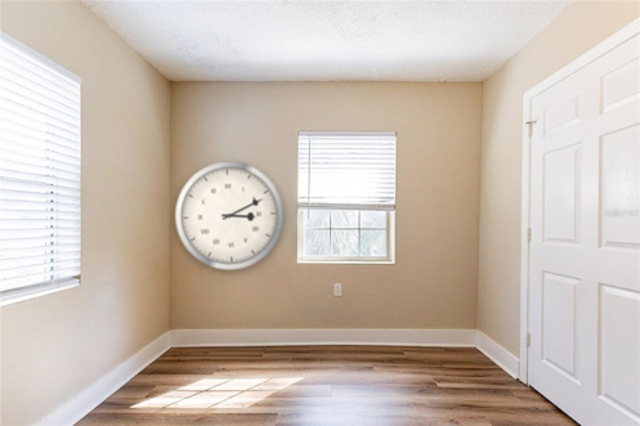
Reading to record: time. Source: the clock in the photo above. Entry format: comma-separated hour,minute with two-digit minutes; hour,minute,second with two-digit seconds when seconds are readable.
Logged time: 3,11
